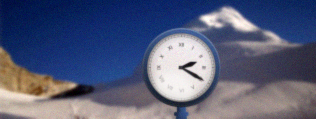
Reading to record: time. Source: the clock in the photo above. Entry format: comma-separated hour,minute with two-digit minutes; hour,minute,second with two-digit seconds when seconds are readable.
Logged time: 2,20
